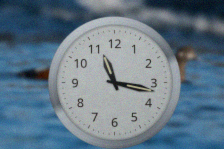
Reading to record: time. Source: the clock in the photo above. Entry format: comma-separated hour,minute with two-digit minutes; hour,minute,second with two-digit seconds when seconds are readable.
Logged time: 11,17
